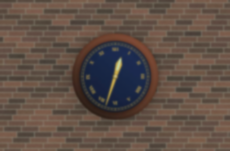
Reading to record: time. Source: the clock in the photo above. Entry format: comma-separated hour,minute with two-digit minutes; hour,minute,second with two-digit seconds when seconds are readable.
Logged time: 12,33
